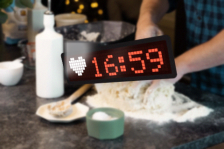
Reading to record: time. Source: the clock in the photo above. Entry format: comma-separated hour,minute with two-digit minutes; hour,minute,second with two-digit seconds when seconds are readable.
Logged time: 16,59
